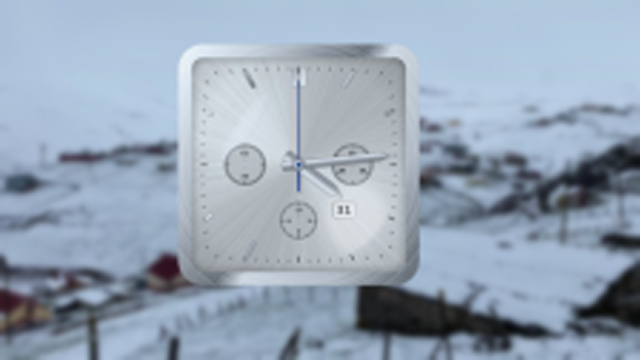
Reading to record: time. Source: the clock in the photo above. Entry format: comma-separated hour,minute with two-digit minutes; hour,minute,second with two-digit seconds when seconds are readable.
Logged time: 4,14
